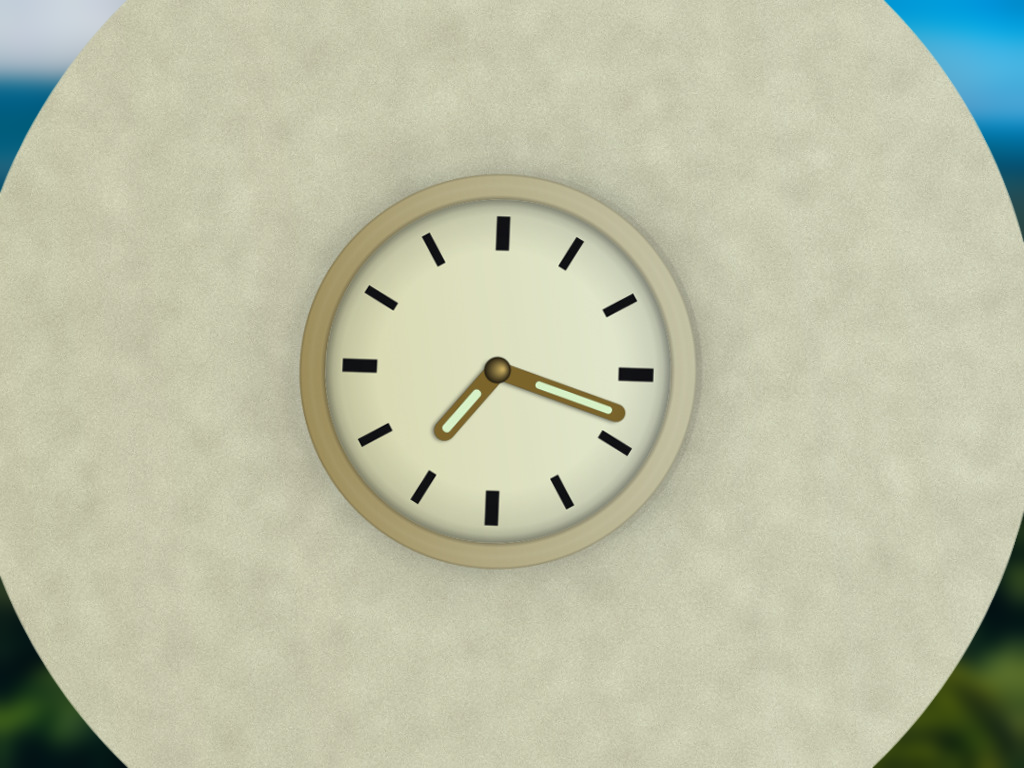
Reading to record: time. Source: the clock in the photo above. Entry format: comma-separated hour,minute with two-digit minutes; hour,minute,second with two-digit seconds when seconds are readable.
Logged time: 7,18
